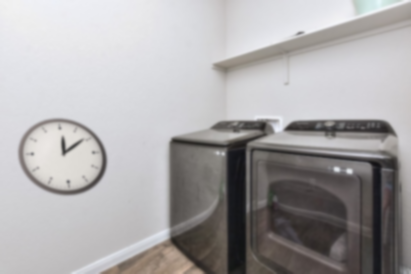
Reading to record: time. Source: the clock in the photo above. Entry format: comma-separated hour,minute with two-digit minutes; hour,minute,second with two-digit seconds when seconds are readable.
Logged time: 12,09
